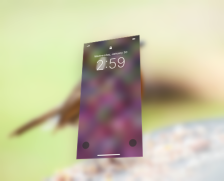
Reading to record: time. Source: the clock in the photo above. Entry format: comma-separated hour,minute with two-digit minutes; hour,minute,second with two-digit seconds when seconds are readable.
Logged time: 2,59
